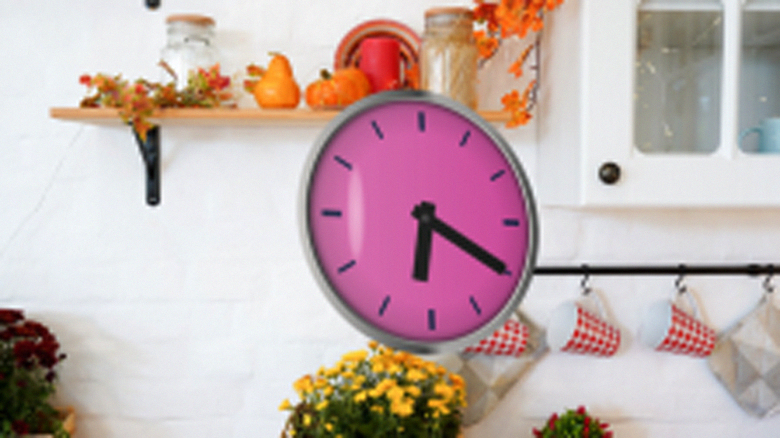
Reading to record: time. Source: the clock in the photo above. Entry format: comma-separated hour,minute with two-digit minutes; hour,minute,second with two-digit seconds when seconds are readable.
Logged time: 6,20
